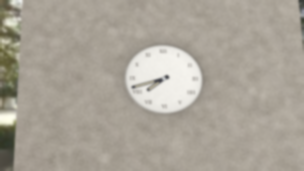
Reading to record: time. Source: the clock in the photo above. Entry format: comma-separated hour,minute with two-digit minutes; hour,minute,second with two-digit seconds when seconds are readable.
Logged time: 7,42
